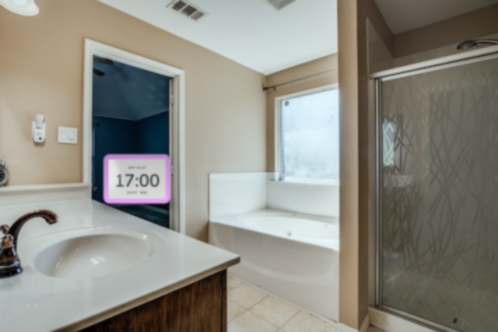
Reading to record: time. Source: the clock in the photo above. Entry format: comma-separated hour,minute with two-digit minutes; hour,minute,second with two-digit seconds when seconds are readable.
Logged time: 17,00
